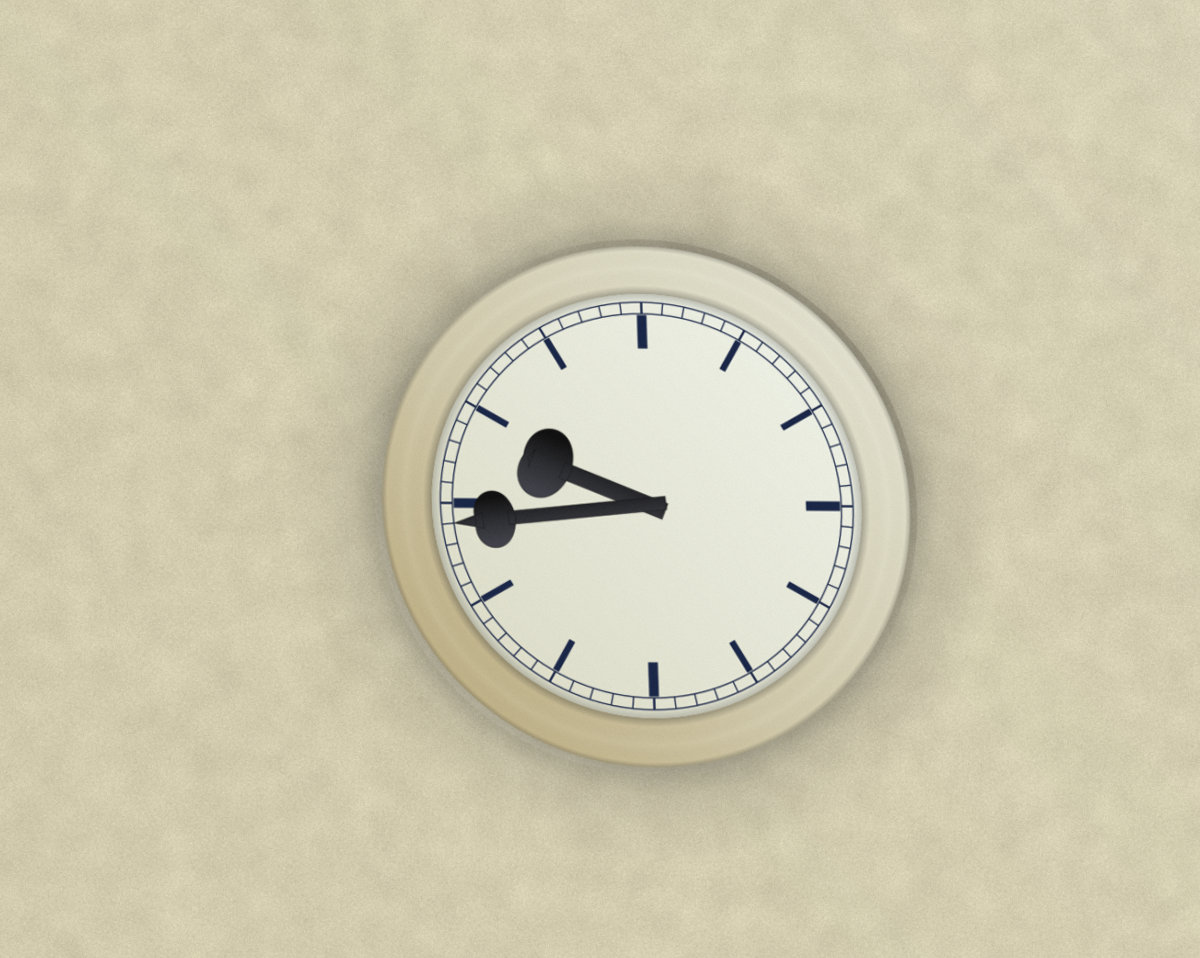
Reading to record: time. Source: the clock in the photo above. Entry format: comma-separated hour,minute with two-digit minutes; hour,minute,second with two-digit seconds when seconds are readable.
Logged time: 9,44
